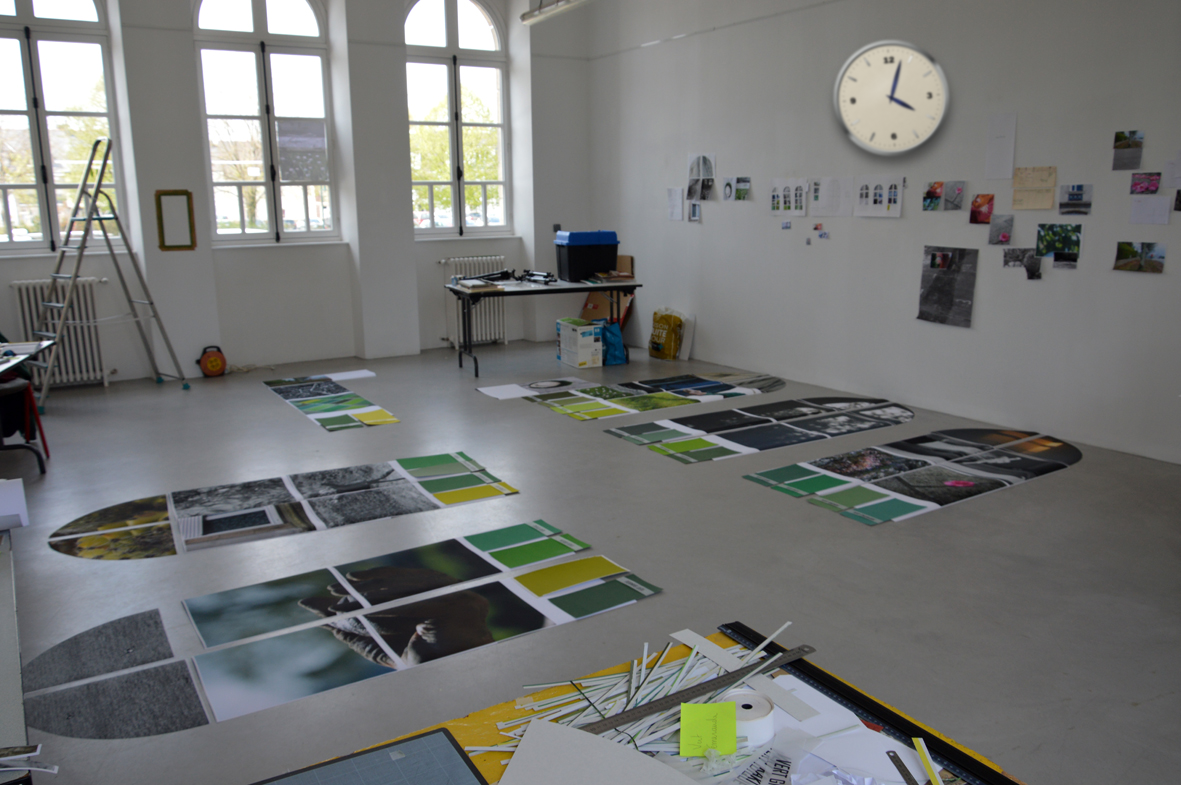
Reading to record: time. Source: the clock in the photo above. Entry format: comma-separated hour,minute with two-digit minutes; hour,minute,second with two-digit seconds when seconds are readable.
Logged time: 4,03
